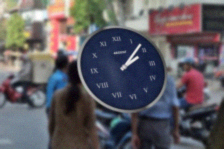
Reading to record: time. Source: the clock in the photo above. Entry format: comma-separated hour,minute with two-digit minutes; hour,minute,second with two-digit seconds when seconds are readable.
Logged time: 2,08
